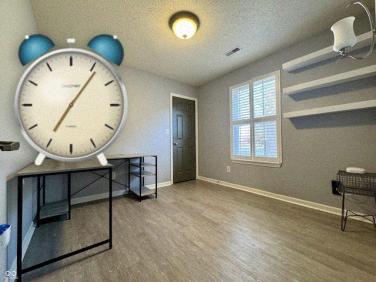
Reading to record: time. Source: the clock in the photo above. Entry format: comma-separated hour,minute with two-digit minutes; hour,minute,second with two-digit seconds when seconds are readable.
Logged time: 7,06
